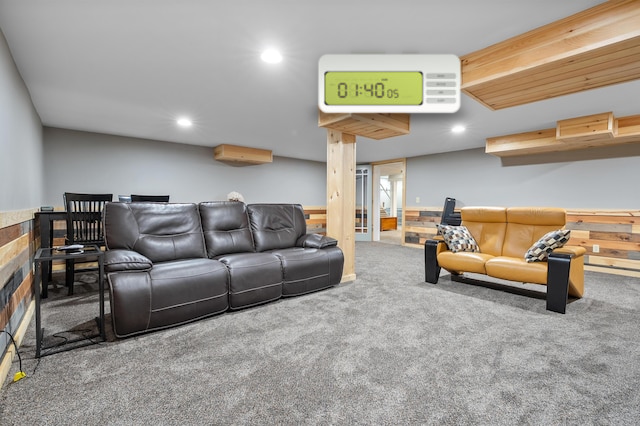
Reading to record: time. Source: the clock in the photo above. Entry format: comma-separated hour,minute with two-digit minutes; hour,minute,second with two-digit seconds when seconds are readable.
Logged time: 1,40
